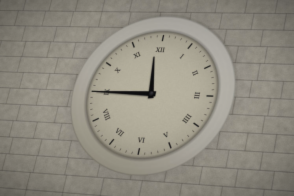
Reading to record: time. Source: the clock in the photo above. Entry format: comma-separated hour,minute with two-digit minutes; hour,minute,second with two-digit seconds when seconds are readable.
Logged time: 11,45
